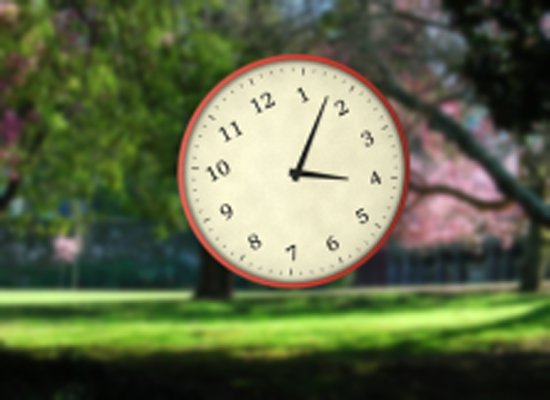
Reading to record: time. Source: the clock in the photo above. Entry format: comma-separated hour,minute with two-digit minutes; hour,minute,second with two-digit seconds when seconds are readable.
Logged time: 4,08
